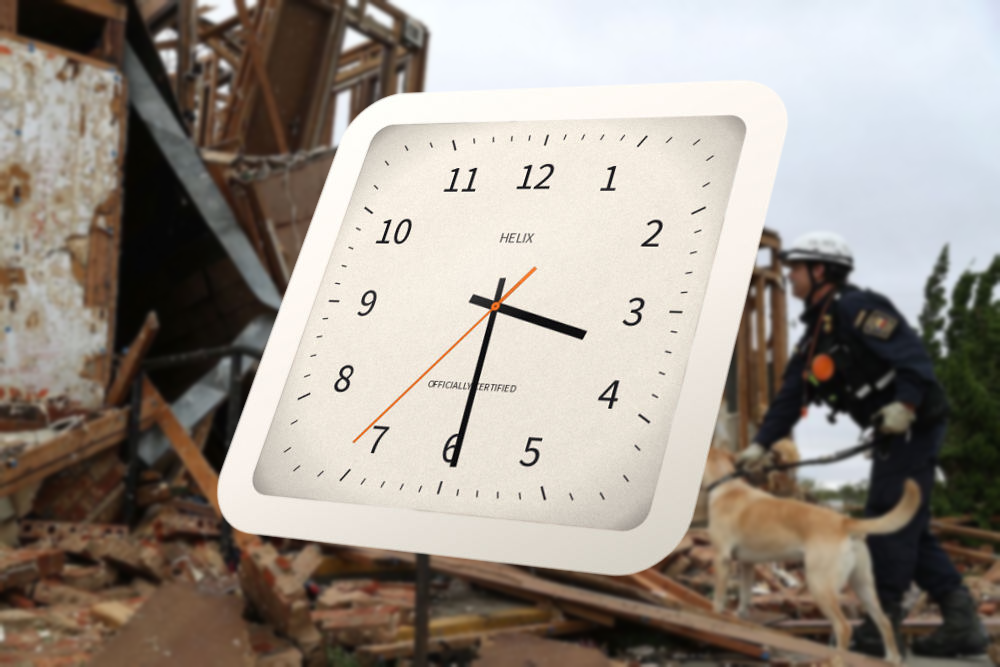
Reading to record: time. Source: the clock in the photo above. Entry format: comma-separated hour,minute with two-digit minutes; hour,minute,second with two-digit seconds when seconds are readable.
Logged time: 3,29,36
